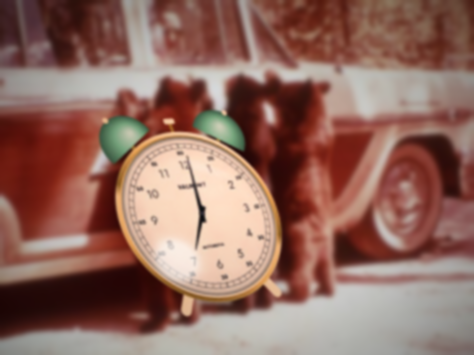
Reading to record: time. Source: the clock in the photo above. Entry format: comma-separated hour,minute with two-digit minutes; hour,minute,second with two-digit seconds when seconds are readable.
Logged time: 7,01
